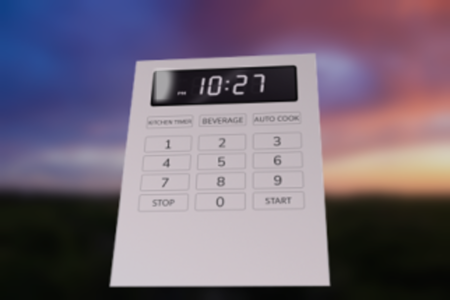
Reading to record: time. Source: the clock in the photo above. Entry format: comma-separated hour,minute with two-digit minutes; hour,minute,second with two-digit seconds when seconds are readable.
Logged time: 10,27
